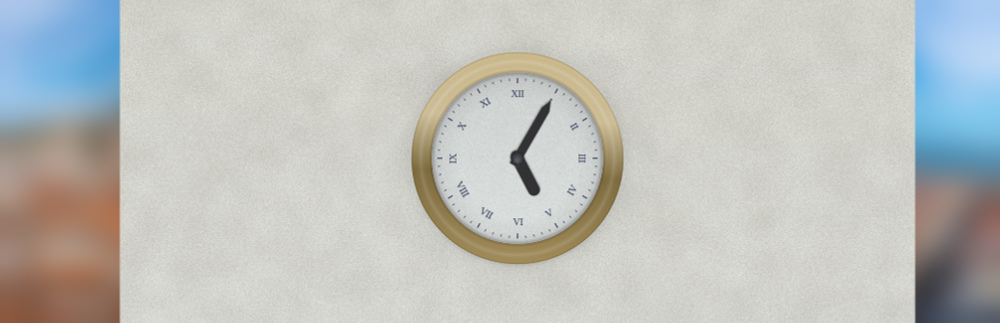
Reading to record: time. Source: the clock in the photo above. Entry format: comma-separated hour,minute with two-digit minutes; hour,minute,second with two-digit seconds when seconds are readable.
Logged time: 5,05
